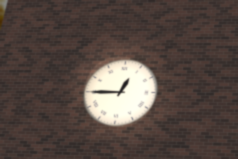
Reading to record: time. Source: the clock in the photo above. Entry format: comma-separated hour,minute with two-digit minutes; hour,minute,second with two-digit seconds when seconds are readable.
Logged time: 12,45
